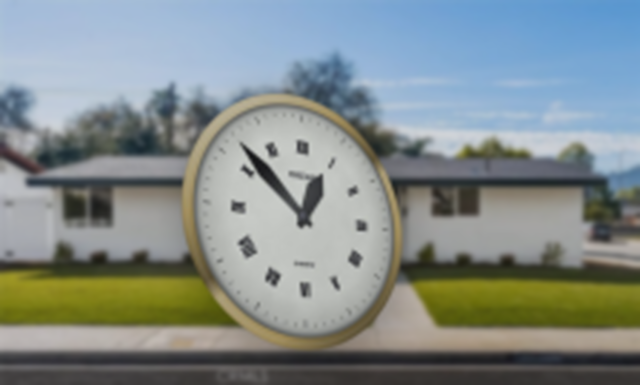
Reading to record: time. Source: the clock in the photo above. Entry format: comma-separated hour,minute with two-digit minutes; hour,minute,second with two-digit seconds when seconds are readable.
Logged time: 12,52
